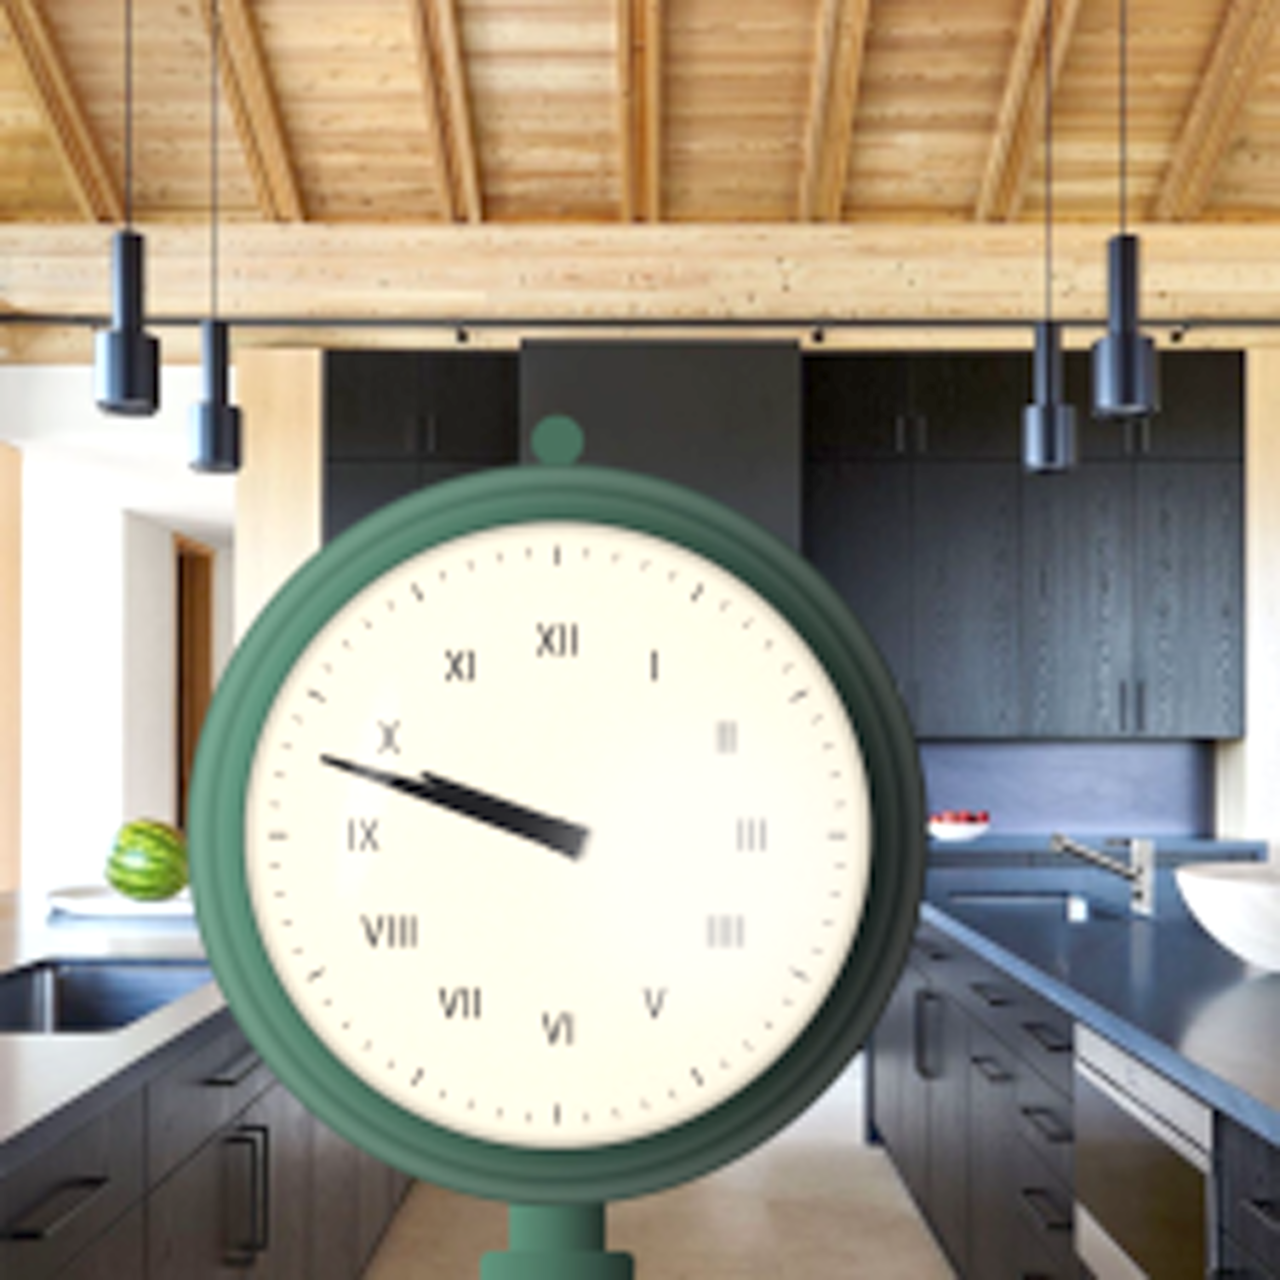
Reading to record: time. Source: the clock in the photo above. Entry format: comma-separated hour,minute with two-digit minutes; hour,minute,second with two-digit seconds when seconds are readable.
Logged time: 9,48
